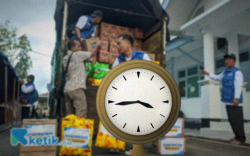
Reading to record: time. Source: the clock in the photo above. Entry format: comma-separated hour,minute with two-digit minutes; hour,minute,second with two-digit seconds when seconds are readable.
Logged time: 3,44
